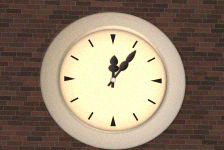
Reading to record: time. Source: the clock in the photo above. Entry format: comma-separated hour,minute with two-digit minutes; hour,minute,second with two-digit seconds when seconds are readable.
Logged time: 12,06
